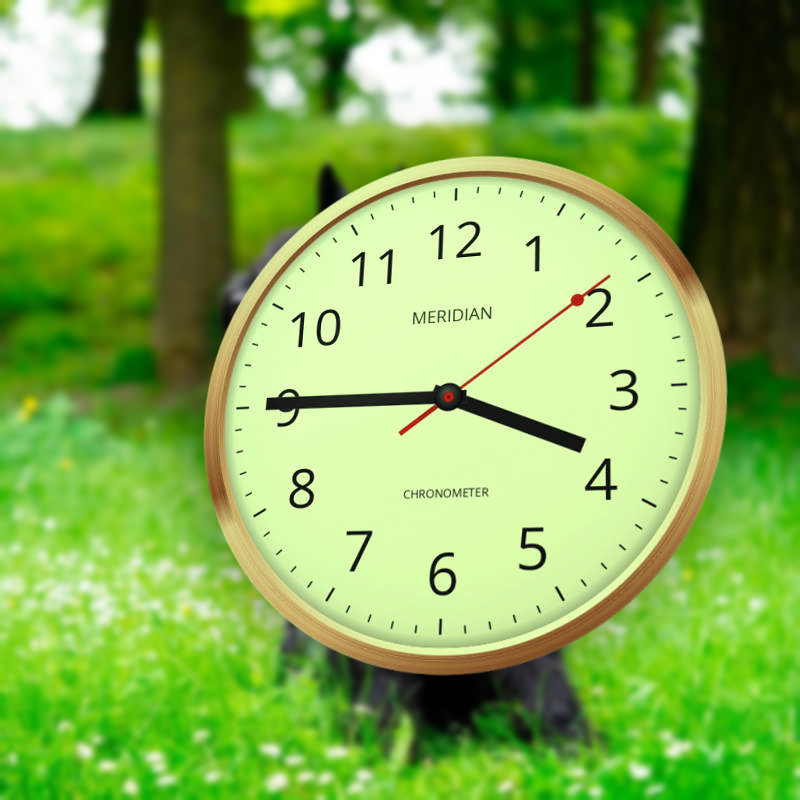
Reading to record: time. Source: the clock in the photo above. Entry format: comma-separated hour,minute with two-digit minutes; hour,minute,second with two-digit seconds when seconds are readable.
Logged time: 3,45,09
